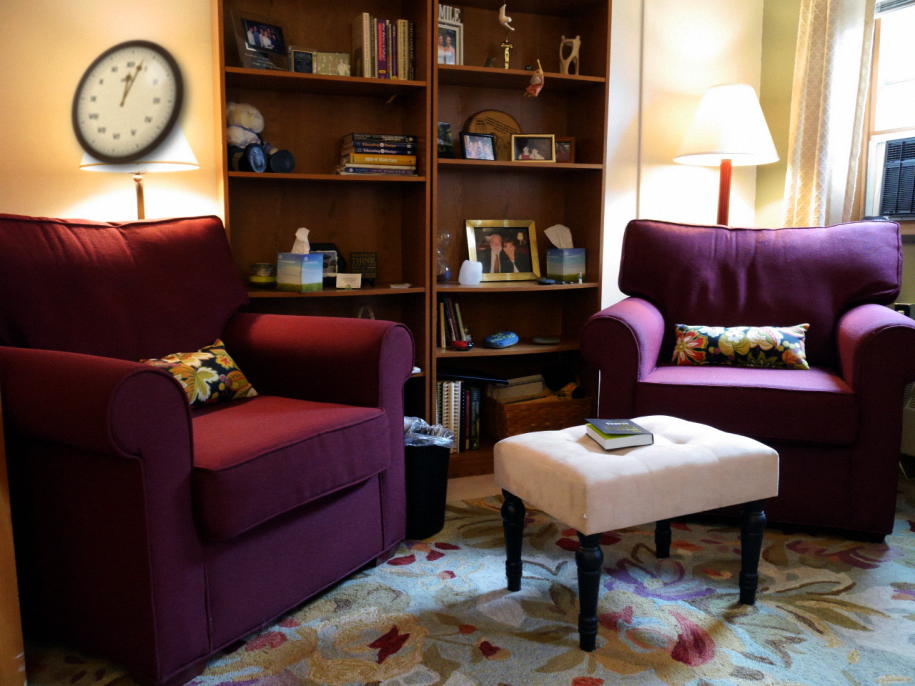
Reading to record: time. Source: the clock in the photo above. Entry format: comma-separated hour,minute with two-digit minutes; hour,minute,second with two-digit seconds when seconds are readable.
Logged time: 12,03
